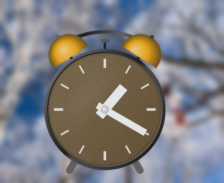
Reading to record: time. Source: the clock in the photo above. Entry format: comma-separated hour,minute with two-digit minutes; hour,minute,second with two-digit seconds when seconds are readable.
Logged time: 1,20
